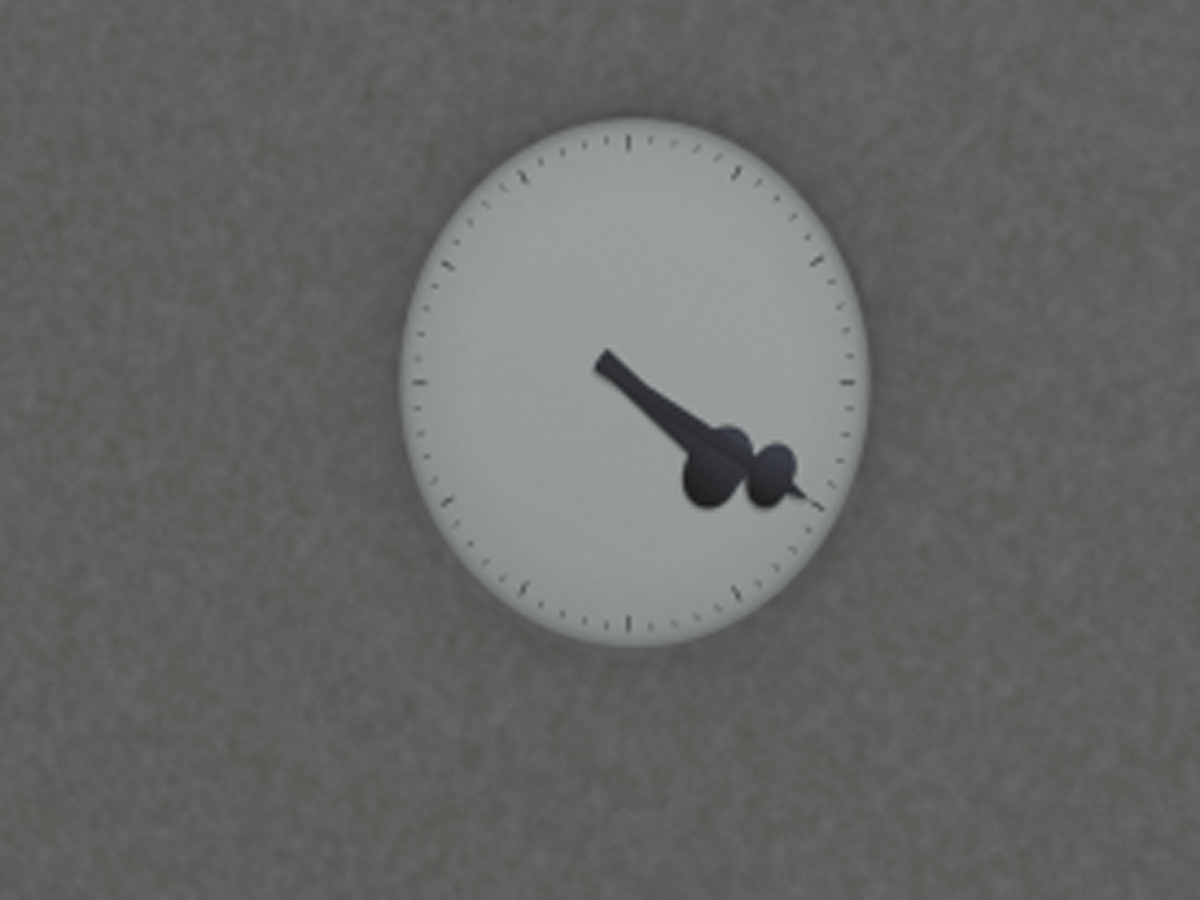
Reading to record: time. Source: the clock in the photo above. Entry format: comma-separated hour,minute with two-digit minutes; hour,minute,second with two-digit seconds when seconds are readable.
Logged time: 4,20
